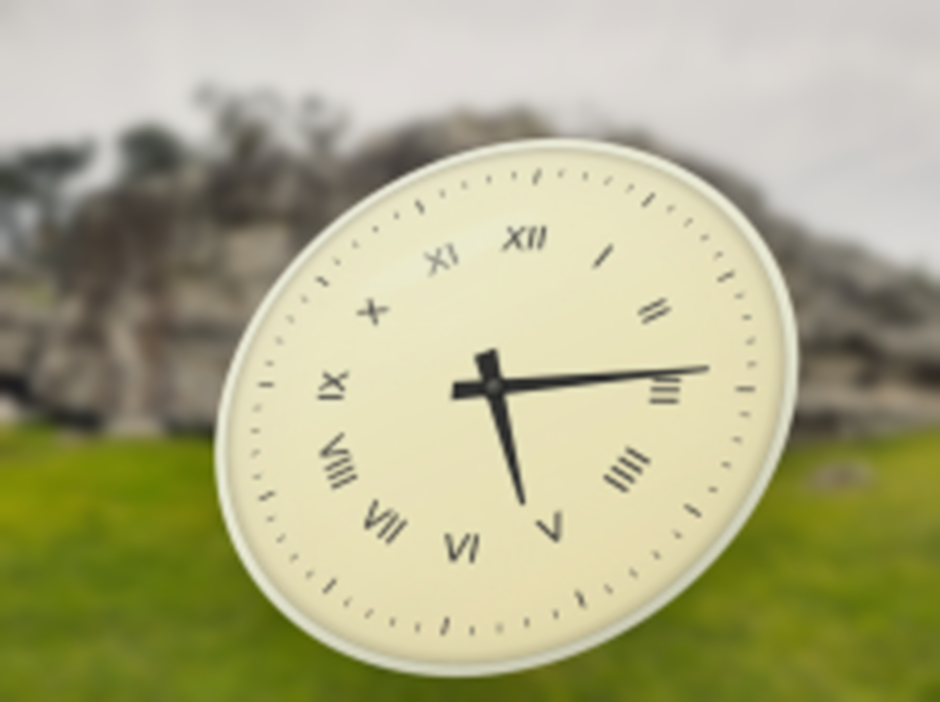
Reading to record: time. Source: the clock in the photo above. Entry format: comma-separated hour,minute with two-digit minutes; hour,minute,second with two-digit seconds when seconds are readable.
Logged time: 5,14
